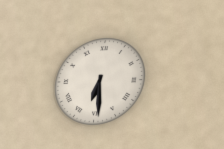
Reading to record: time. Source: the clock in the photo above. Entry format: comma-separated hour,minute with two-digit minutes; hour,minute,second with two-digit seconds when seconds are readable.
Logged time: 6,29
